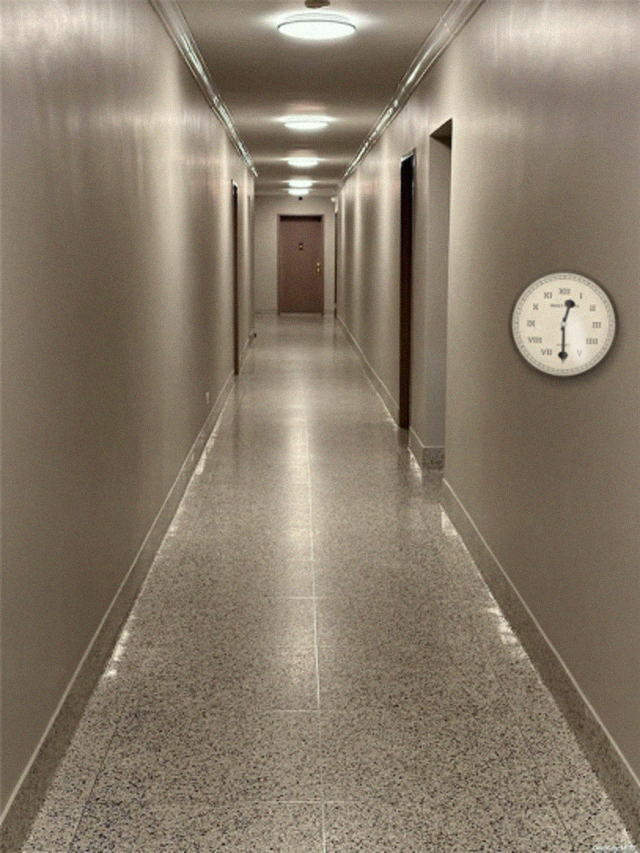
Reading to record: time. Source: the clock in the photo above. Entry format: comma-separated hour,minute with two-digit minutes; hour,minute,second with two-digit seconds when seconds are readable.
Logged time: 12,30
